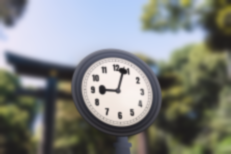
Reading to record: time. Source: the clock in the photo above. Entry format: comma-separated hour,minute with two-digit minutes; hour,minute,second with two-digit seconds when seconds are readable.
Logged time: 9,03
